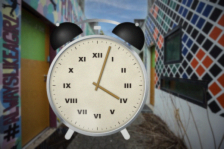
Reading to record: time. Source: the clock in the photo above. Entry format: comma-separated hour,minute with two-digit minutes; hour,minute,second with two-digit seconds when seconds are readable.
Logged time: 4,03
